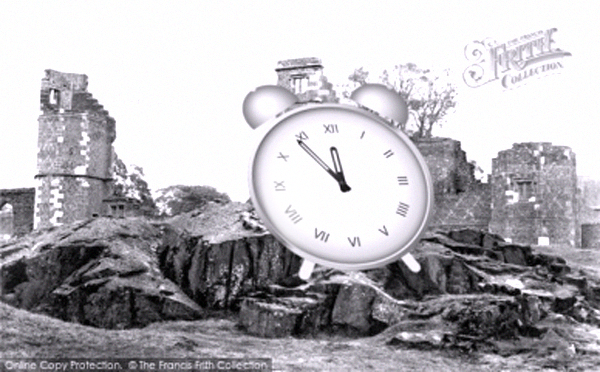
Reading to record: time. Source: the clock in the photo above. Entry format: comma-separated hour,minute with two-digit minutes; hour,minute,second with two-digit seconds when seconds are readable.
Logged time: 11,54
